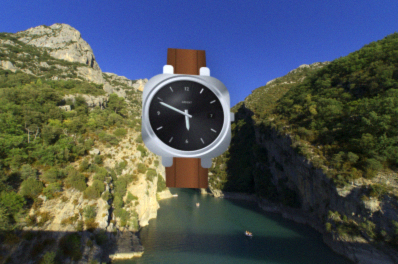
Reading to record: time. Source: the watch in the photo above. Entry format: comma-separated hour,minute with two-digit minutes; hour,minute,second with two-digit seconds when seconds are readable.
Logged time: 5,49
